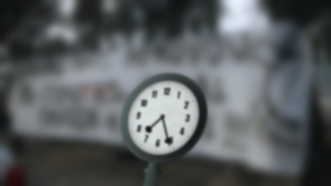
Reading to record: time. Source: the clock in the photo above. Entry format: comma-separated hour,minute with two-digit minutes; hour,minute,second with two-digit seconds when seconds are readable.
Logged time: 7,26
